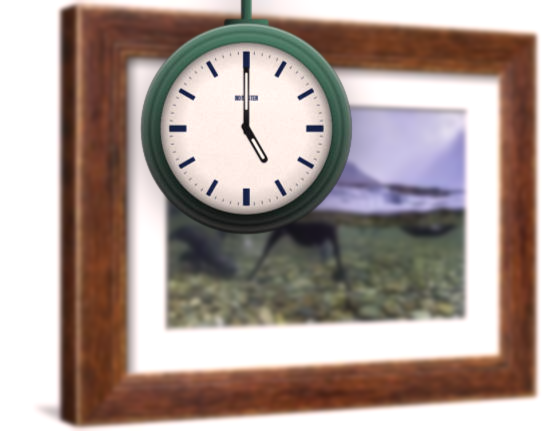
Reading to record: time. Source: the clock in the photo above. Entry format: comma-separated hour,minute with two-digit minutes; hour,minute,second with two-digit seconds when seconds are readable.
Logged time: 5,00
